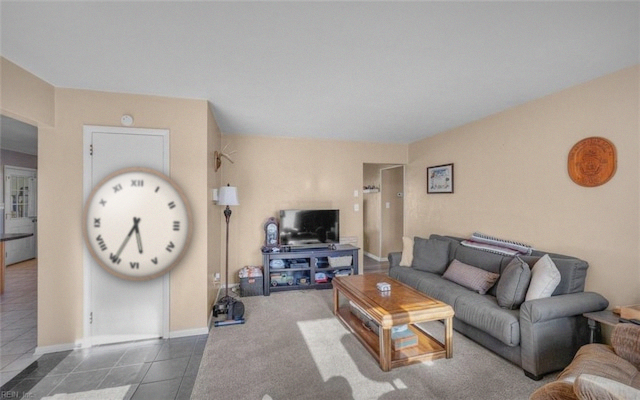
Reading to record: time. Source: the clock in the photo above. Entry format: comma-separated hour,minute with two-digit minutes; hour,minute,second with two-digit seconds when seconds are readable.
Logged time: 5,35
